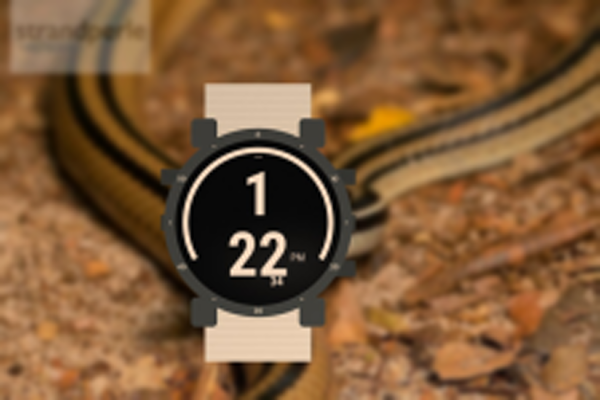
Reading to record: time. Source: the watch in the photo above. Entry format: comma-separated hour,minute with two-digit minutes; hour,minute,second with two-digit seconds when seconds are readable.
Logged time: 1,22
